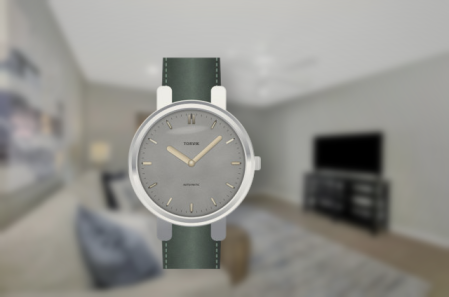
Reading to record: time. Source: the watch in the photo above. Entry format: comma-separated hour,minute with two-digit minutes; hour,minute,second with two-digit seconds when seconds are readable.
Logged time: 10,08
